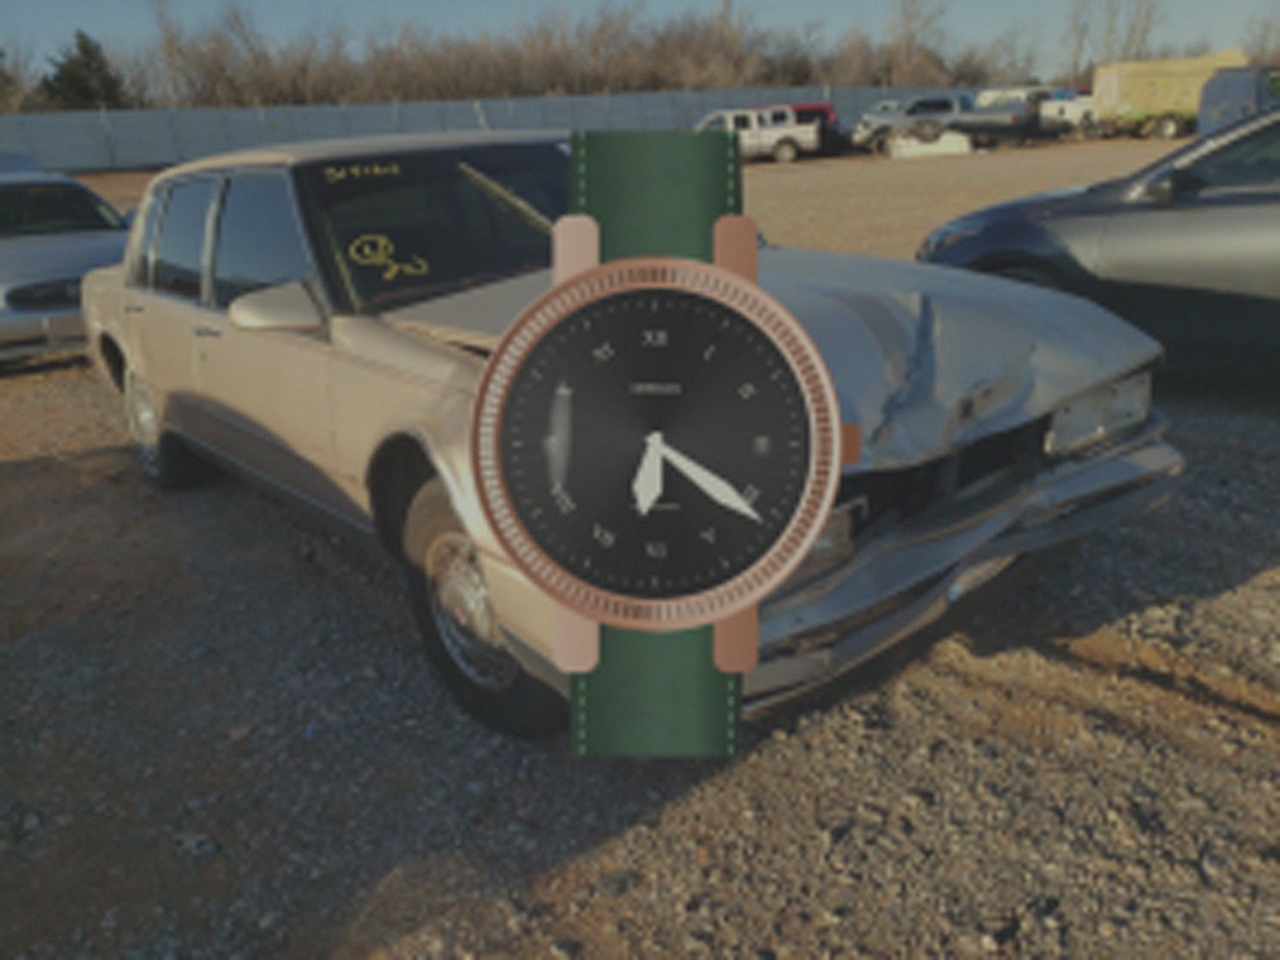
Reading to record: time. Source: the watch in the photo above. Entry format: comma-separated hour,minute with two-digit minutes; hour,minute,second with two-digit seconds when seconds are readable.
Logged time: 6,21
